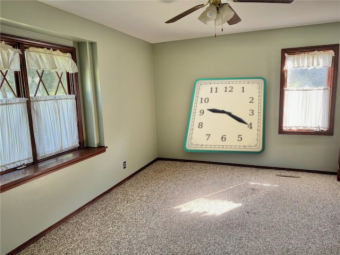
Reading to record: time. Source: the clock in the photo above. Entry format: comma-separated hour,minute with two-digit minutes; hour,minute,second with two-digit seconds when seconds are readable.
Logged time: 9,20
